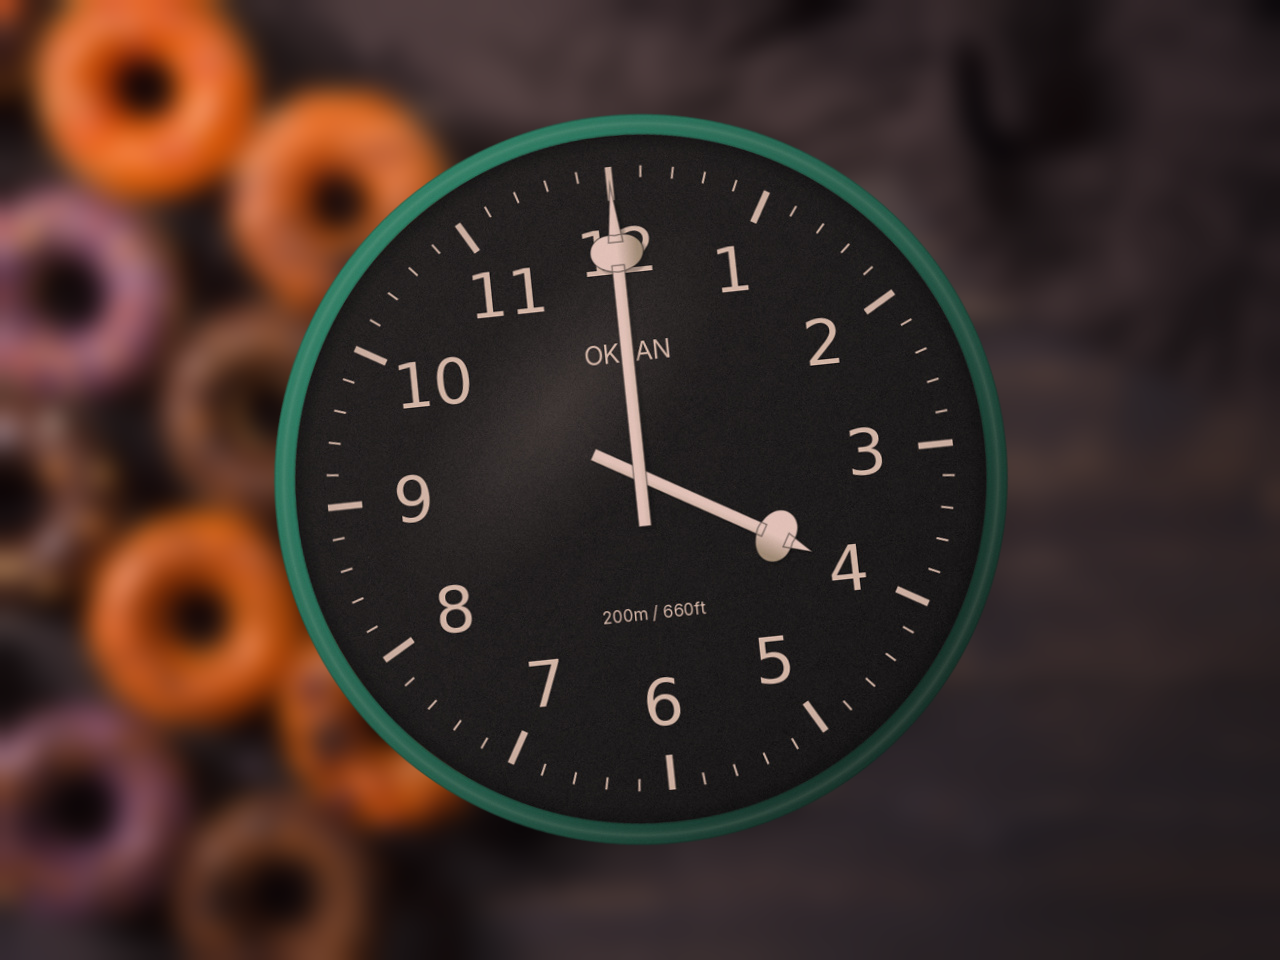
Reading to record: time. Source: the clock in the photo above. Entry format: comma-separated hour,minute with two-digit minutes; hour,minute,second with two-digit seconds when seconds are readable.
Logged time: 4,00
